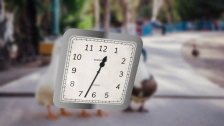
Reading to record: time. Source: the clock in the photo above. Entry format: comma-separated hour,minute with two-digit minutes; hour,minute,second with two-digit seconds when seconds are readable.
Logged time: 12,33
